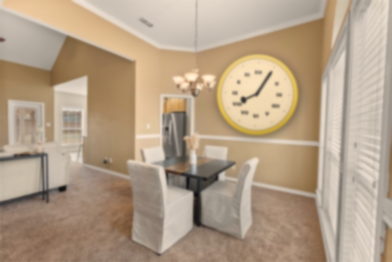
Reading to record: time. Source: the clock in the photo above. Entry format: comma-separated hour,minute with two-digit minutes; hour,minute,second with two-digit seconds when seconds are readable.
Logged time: 8,05
